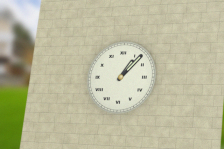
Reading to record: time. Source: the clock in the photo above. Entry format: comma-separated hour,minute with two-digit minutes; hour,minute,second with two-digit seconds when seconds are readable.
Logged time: 1,07
